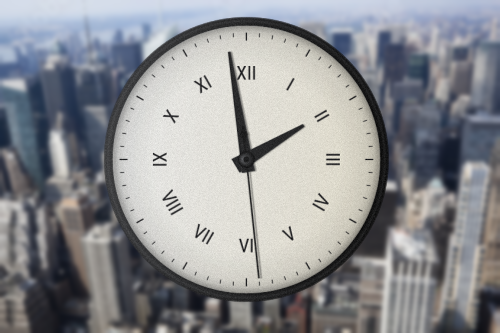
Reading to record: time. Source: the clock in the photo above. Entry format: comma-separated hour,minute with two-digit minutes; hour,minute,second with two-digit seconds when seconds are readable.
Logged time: 1,58,29
